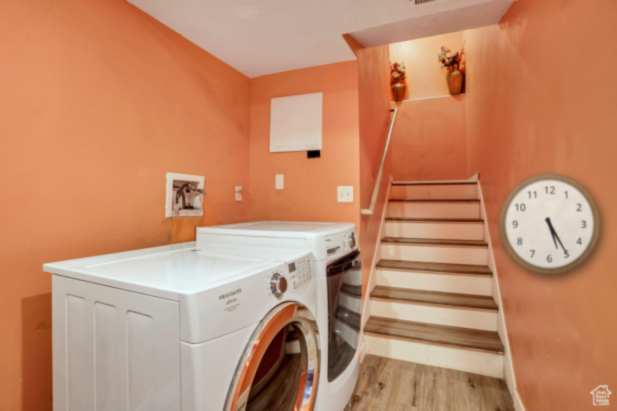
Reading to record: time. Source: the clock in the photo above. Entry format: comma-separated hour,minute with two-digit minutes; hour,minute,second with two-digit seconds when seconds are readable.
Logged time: 5,25
